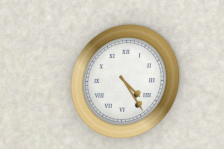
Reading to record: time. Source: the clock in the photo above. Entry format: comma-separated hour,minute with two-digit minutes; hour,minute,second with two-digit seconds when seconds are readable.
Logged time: 4,24
